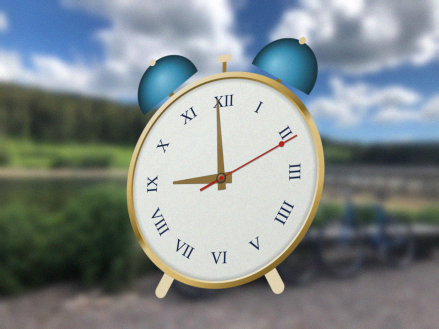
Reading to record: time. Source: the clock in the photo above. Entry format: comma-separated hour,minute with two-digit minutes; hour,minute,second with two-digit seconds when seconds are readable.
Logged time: 8,59,11
